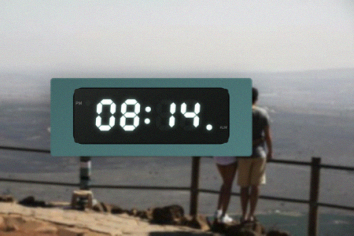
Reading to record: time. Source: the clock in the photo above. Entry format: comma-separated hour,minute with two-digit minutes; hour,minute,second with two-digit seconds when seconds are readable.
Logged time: 8,14
